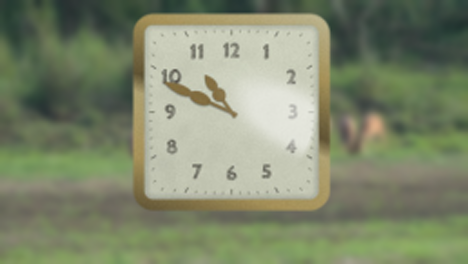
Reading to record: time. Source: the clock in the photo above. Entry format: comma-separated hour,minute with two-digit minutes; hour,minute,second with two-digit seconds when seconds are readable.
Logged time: 10,49
